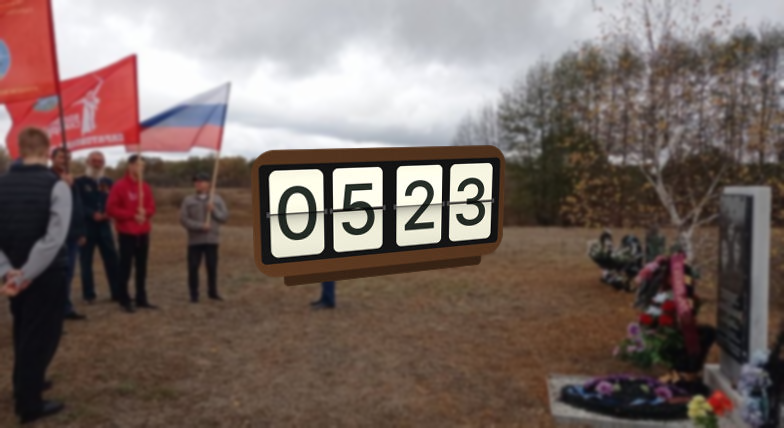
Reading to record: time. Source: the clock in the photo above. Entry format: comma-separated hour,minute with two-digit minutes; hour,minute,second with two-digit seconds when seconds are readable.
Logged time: 5,23
